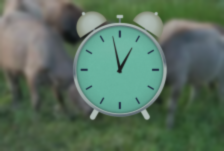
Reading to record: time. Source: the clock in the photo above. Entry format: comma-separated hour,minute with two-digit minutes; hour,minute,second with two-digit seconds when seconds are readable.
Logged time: 12,58
